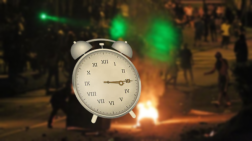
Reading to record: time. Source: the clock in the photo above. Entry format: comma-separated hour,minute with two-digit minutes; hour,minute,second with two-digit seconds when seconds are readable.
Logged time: 3,15
